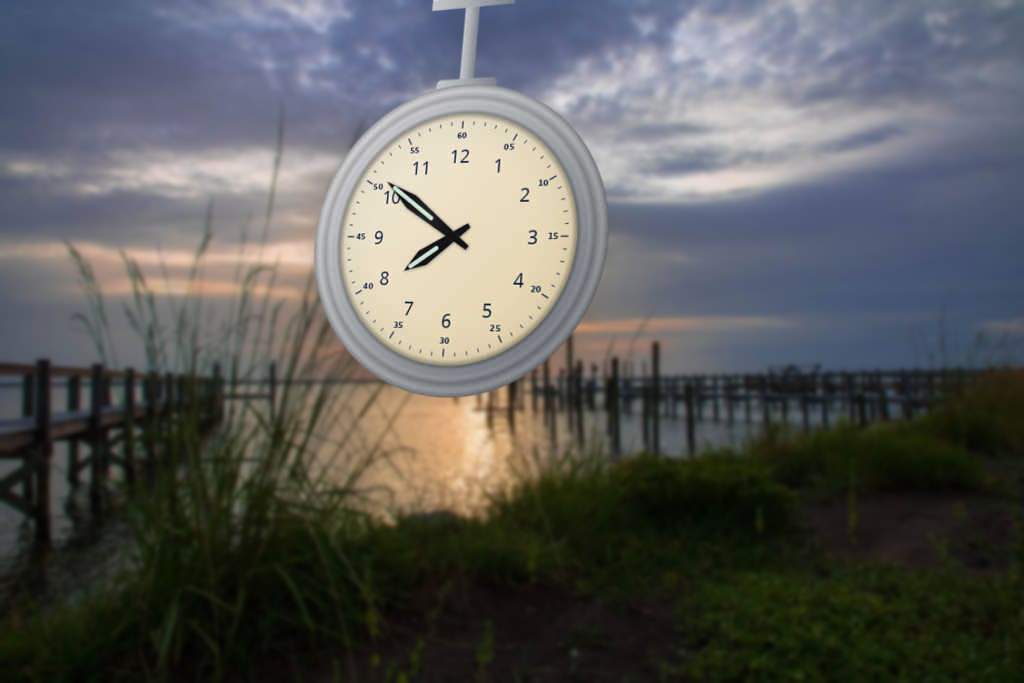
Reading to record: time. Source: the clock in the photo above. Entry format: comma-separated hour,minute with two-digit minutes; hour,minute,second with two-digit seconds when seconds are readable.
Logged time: 7,51
